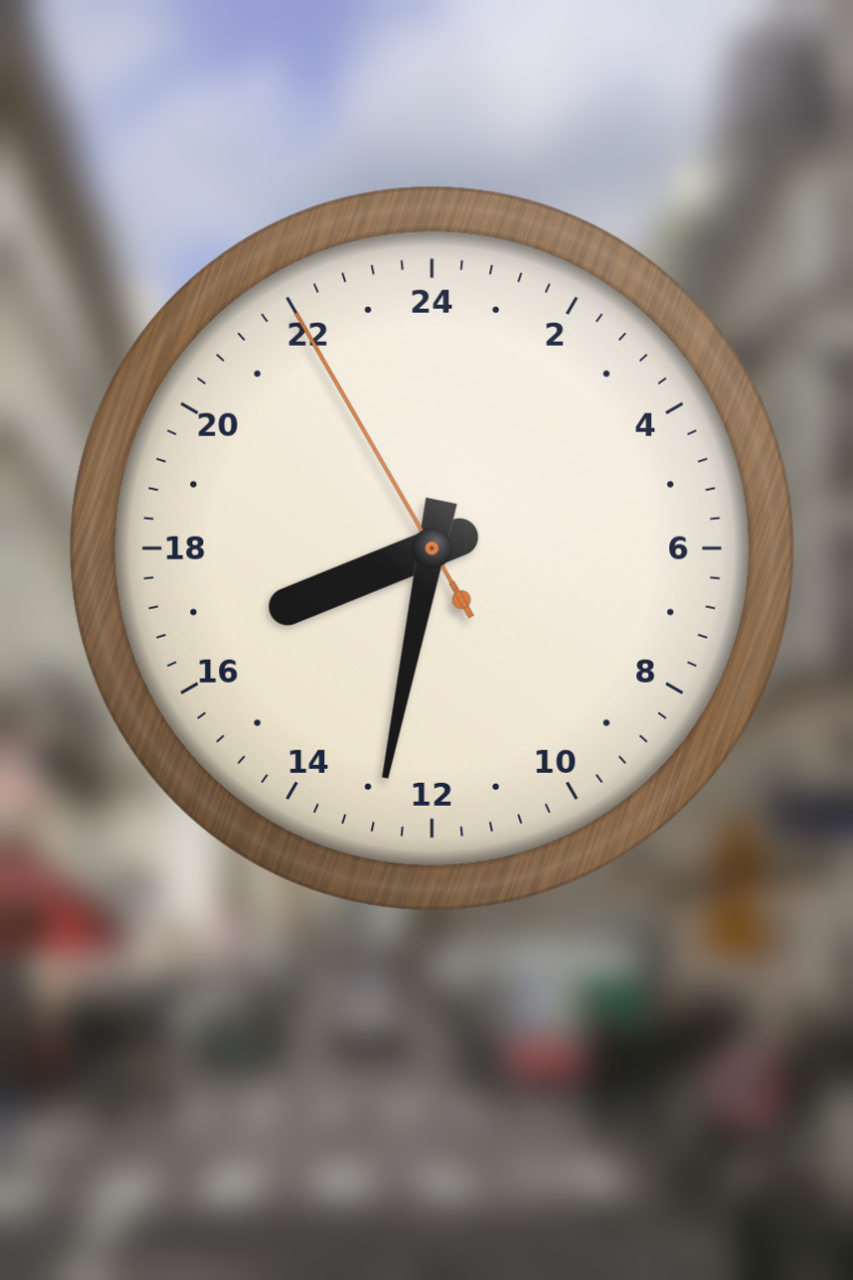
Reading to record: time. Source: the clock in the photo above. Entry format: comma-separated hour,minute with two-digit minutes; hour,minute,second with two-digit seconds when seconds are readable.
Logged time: 16,31,55
